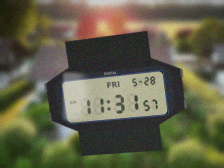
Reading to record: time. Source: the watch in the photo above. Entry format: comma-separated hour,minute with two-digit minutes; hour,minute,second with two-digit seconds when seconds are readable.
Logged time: 11,31,57
